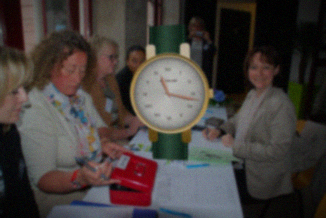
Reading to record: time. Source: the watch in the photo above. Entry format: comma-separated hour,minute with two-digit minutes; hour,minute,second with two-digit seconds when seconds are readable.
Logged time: 11,17
